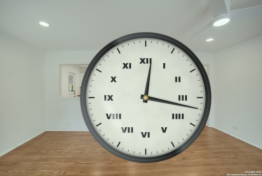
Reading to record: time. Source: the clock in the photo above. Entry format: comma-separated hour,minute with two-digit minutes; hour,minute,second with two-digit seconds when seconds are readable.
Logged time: 12,17
